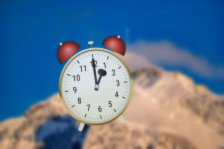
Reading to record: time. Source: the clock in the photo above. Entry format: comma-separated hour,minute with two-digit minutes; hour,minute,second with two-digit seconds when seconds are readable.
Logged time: 1,00
